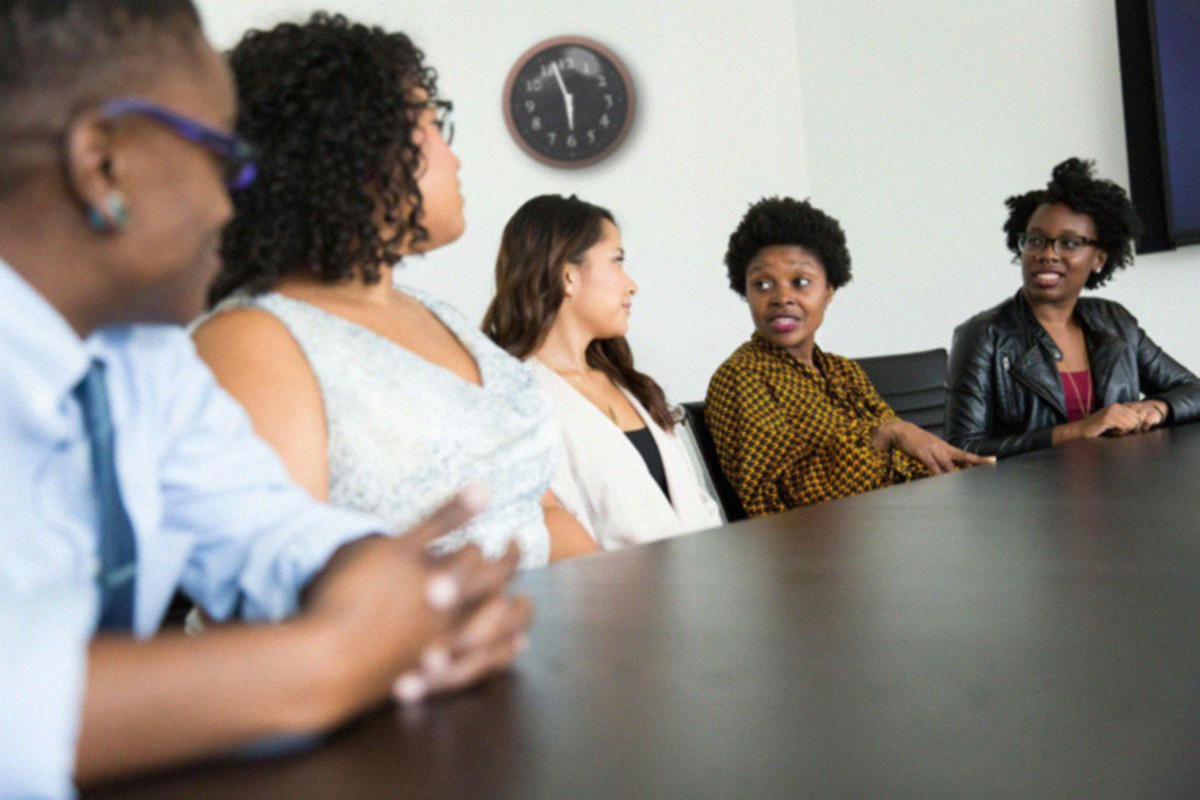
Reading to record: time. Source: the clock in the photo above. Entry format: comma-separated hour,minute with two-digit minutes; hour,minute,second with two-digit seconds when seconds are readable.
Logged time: 5,57
